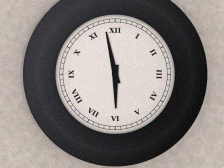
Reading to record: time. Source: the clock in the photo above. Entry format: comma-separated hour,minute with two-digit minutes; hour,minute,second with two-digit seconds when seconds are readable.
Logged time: 5,58
